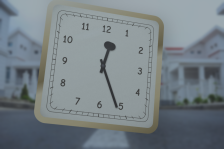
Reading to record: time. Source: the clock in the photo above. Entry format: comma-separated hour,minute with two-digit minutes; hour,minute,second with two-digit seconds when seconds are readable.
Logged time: 12,26
